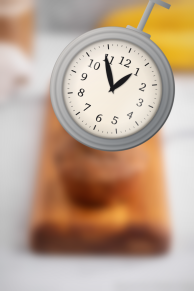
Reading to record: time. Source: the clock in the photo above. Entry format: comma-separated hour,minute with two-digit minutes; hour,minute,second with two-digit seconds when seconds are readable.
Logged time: 12,54
